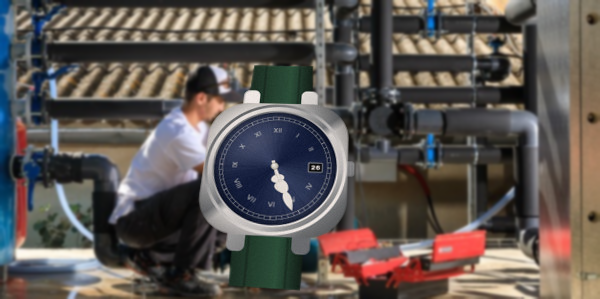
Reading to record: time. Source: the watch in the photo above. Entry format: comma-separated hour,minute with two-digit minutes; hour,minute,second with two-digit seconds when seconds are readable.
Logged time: 5,26
